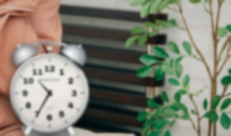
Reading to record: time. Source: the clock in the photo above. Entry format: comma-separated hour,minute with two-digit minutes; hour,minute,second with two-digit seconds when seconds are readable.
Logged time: 10,35
